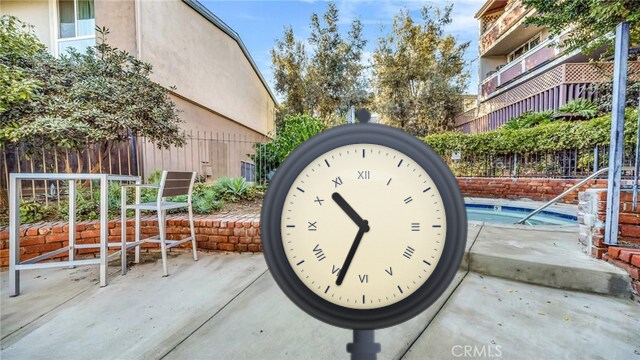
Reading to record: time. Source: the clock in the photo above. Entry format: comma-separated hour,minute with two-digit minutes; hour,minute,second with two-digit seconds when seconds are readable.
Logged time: 10,34
